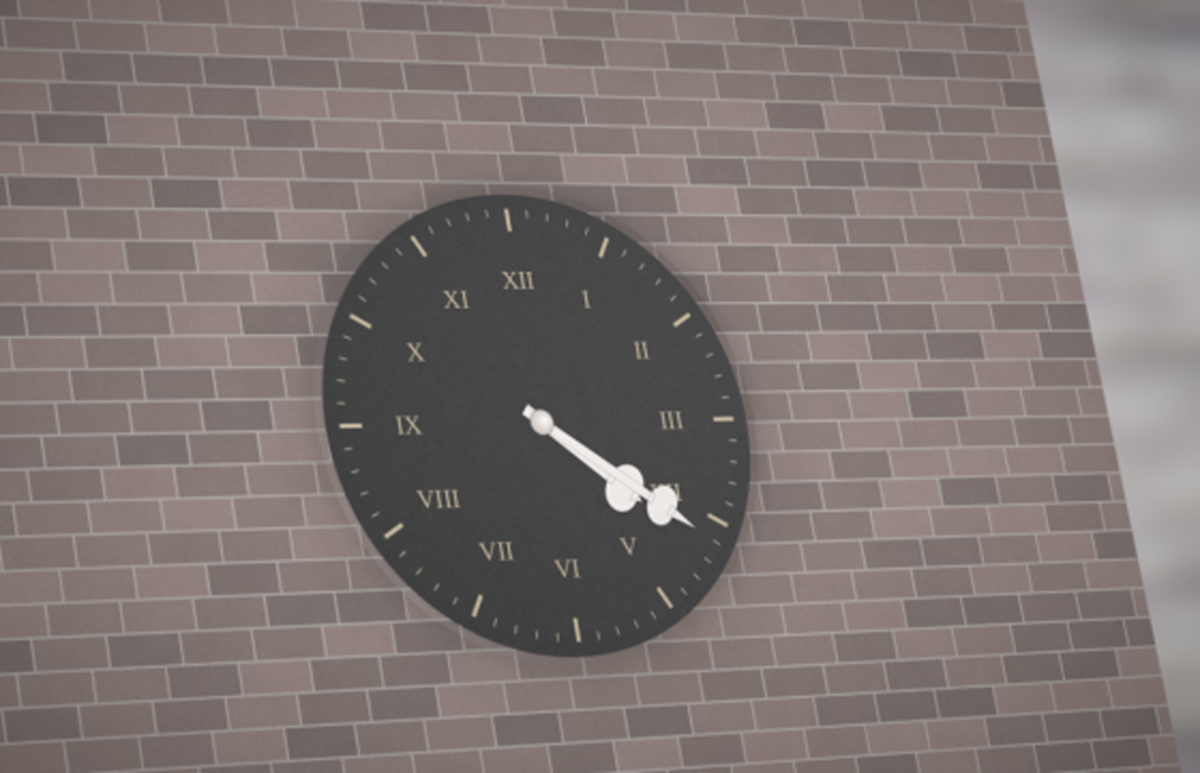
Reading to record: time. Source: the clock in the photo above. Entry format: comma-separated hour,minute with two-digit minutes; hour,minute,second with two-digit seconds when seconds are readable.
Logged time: 4,21
